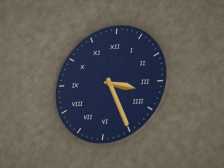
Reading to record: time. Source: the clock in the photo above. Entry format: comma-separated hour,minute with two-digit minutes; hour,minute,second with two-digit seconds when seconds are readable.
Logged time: 3,25
